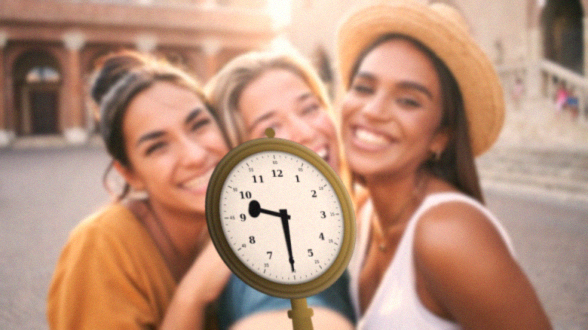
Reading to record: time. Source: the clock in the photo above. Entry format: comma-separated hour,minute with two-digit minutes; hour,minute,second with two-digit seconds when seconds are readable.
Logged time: 9,30
